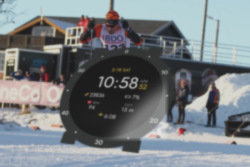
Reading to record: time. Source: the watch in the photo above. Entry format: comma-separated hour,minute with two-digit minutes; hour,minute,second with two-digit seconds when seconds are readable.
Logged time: 10,58
